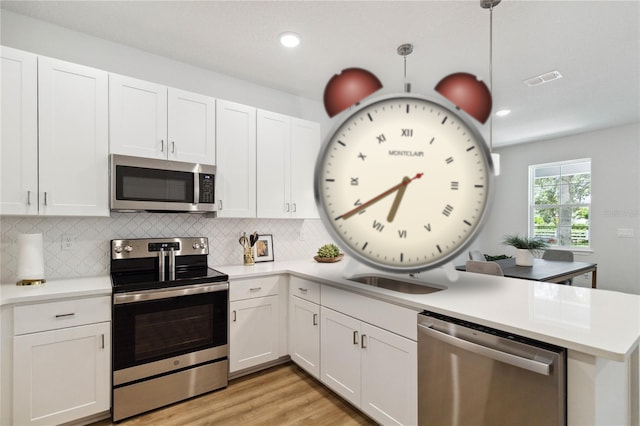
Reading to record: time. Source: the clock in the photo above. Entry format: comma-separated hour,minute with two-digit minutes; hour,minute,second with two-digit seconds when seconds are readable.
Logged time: 6,39,40
